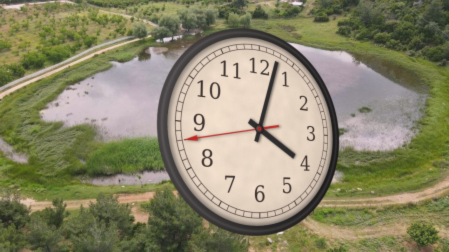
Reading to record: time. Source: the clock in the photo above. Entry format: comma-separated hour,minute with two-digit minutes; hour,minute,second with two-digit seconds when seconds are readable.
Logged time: 4,02,43
